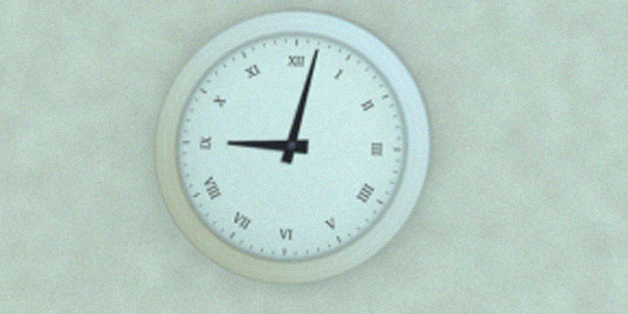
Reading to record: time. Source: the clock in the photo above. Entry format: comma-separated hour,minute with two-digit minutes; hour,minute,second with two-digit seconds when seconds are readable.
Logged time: 9,02
